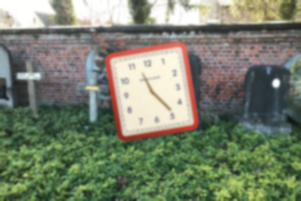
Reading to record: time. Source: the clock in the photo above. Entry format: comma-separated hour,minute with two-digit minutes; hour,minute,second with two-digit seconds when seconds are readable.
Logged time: 11,24
